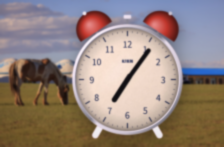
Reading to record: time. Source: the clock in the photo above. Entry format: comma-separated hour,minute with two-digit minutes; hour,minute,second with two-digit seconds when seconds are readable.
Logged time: 7,06
